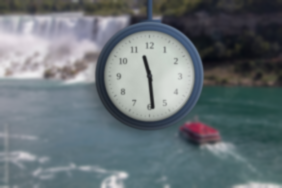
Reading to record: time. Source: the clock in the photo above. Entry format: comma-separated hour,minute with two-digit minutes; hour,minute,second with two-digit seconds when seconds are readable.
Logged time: 11,29
